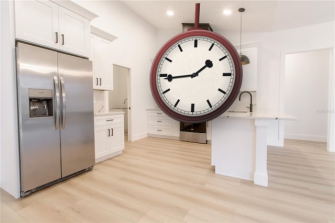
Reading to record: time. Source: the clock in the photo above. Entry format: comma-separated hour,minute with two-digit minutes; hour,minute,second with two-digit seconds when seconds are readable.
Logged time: 1,44
